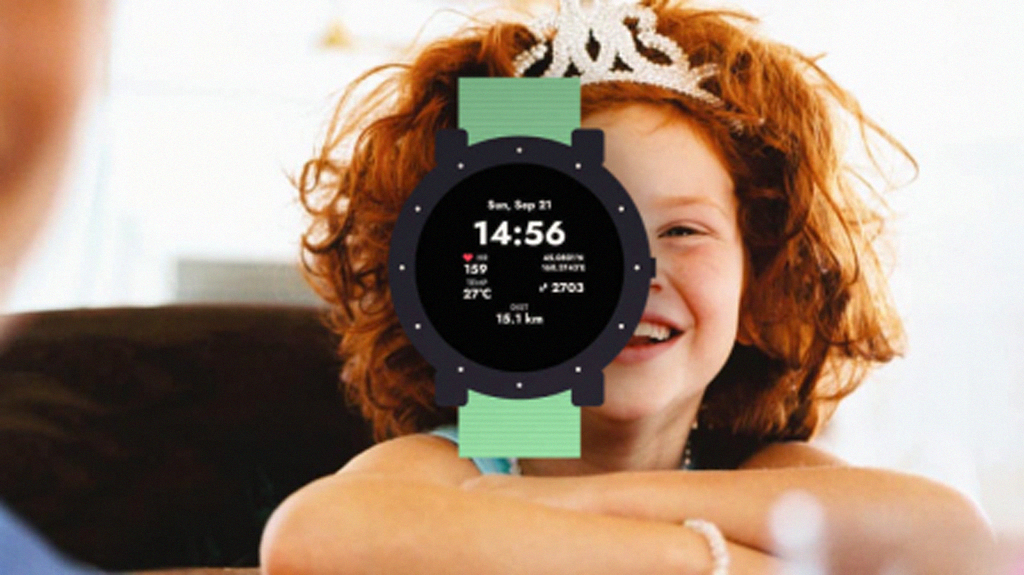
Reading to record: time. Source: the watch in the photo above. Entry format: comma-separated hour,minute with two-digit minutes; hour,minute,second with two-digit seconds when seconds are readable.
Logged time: 14,56
